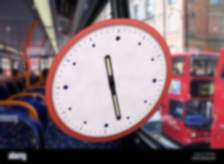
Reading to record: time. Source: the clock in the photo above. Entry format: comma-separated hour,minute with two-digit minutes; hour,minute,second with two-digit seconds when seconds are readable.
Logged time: 11,27
